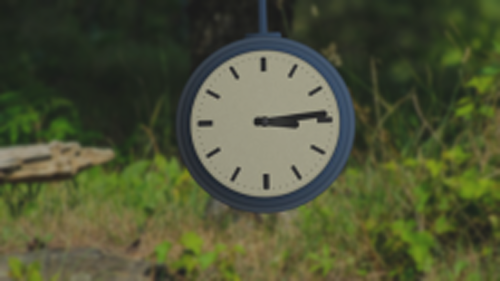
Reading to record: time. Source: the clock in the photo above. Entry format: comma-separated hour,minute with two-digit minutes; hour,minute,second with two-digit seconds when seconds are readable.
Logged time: 3,14
